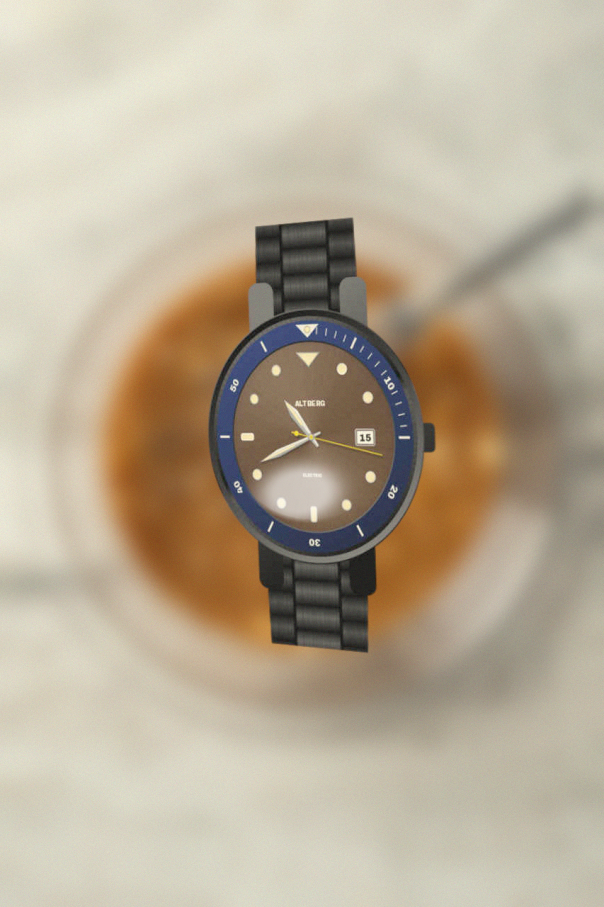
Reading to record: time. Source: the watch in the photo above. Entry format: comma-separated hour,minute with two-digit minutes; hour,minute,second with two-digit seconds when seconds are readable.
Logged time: 10,41,17
